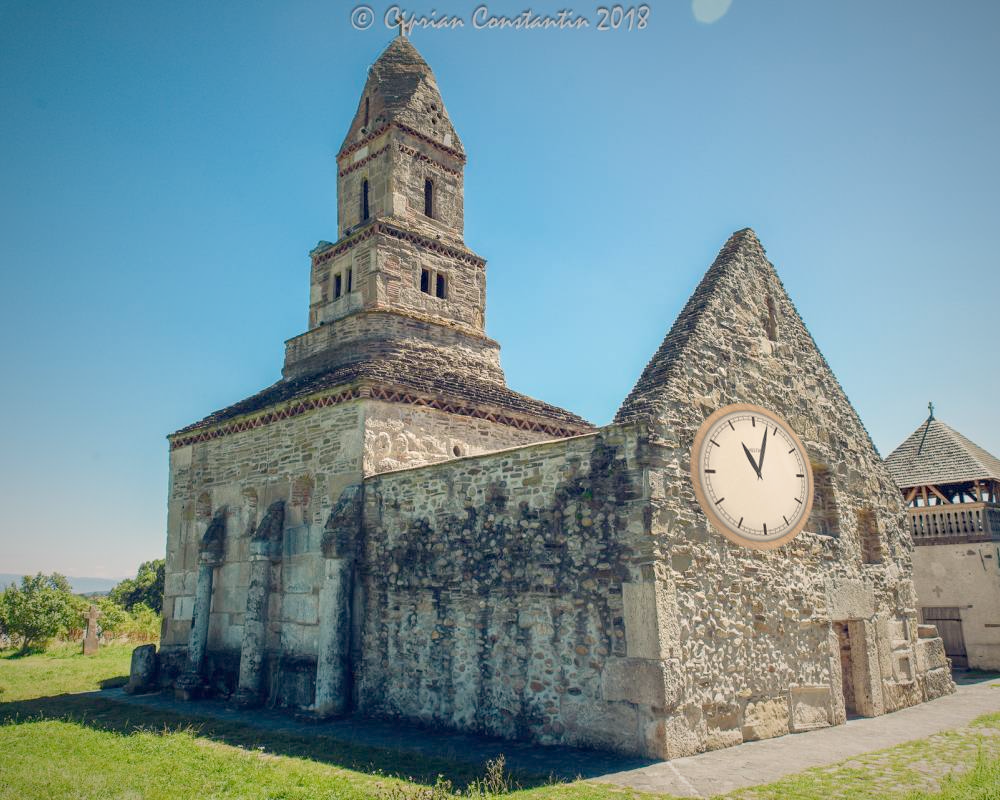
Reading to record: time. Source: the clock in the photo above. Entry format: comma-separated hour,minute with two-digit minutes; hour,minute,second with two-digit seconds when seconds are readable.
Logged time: 11,03
